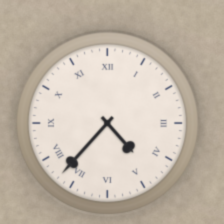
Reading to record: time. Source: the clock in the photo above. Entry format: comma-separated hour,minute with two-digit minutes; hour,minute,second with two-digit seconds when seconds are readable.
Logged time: 4,37
